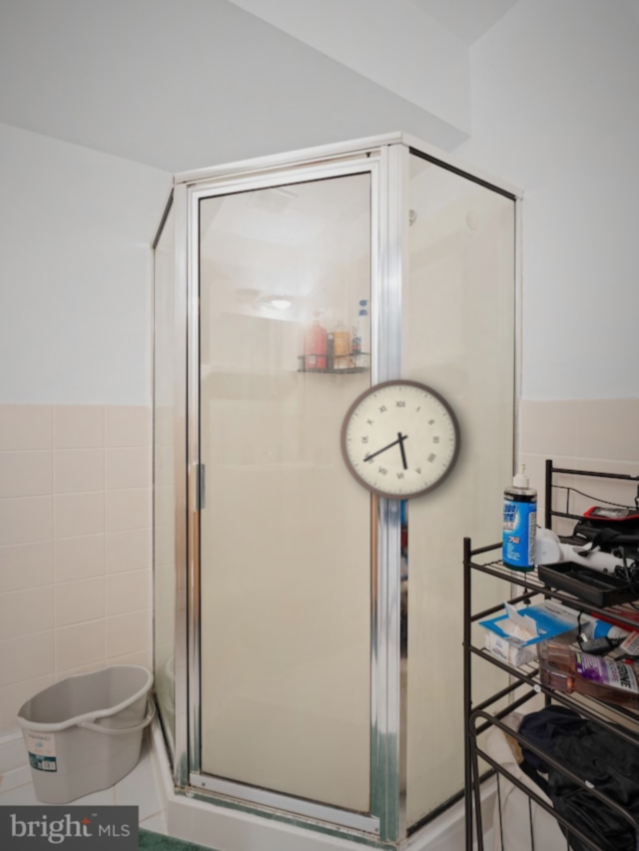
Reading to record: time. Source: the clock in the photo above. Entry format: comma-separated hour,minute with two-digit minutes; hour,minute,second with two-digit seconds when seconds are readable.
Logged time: 5,40
